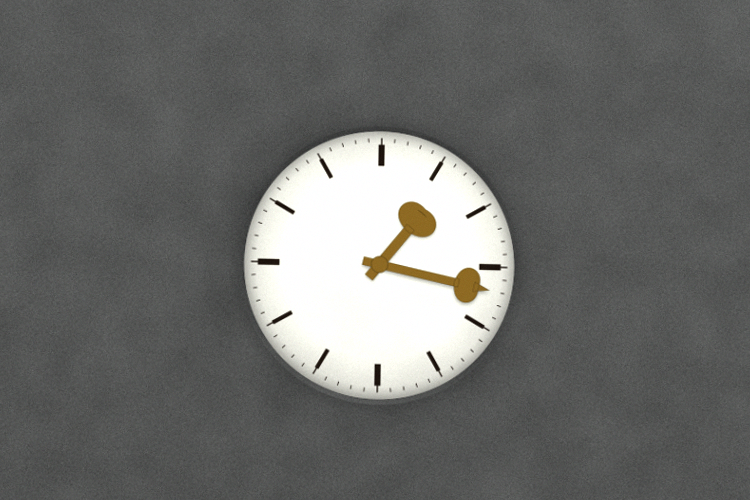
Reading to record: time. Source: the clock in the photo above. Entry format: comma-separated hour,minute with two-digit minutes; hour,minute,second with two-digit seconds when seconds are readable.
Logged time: 1,17
